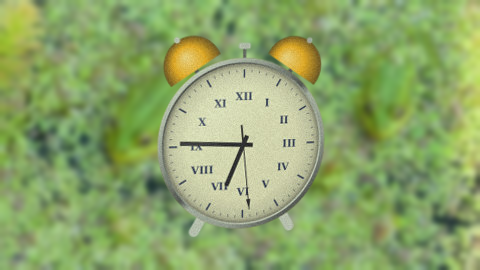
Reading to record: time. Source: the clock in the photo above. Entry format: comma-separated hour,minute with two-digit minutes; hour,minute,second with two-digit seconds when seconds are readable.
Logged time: 6,45,29
